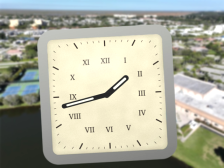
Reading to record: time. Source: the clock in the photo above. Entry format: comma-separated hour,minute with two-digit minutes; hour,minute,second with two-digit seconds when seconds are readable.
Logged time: 1,43
